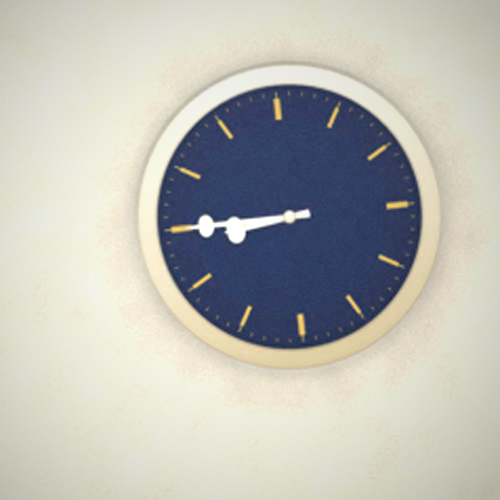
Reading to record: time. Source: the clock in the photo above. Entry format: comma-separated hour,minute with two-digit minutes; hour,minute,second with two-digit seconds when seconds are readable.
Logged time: 8,45
